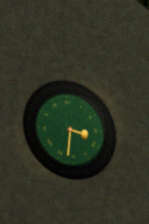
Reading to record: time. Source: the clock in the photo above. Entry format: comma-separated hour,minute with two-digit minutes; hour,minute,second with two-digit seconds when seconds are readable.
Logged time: 3,32
